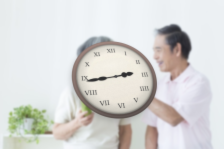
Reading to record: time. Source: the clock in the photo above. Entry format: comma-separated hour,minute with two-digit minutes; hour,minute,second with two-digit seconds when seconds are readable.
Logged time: 2,44
